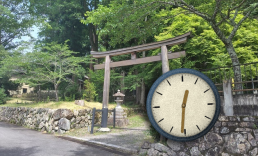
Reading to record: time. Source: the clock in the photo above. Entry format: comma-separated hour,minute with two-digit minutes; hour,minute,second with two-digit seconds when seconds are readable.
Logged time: 12,31
